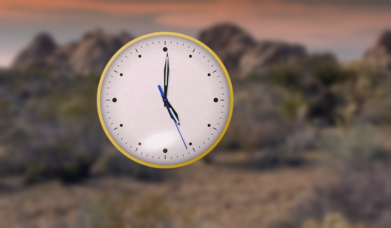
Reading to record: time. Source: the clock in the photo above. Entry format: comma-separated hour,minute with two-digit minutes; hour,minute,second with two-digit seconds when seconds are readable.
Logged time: 5,00,26
